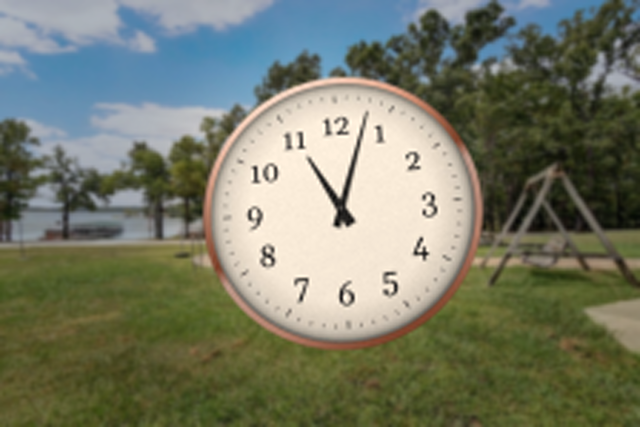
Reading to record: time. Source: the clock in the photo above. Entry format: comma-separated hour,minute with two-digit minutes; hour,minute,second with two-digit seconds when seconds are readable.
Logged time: 11,03
